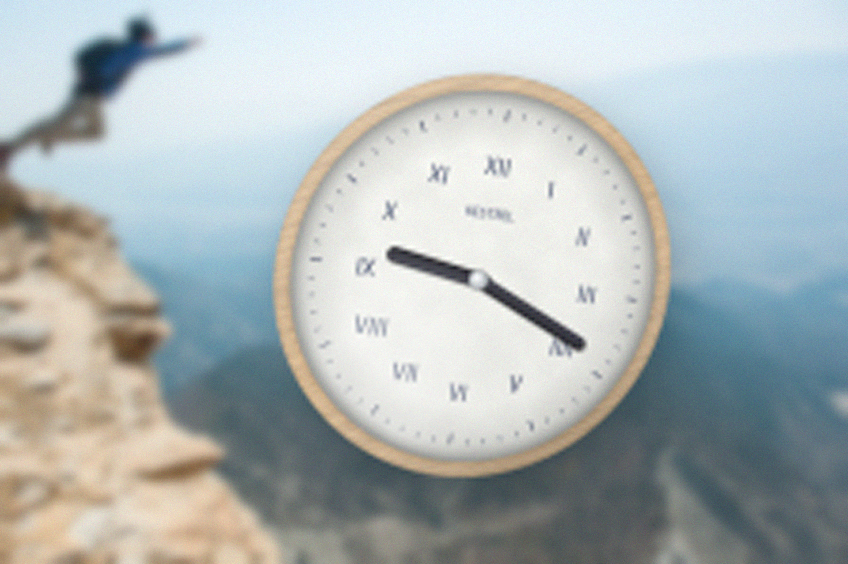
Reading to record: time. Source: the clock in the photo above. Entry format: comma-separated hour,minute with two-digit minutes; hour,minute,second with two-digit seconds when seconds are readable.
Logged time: 9,19
